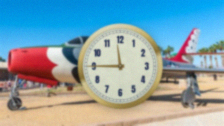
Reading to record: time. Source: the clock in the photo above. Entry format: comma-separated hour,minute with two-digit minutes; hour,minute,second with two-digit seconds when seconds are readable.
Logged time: 11,45
